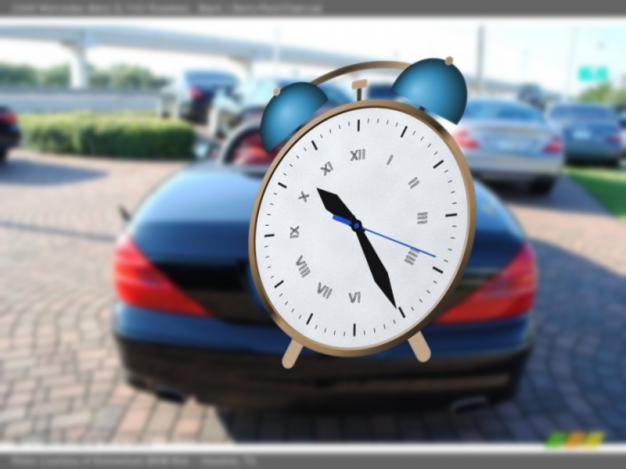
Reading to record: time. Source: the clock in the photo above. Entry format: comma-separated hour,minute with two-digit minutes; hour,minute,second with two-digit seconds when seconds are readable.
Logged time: 10,25,19
